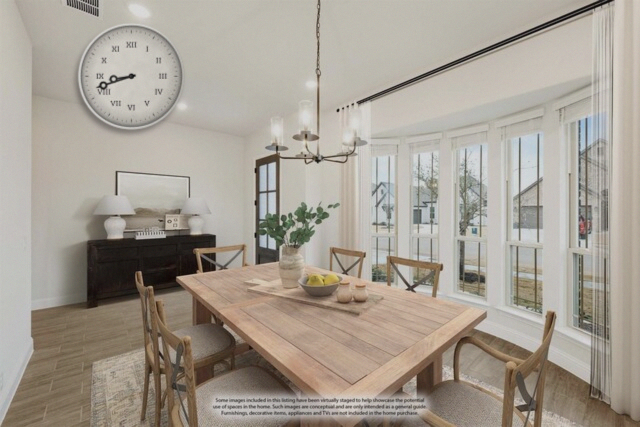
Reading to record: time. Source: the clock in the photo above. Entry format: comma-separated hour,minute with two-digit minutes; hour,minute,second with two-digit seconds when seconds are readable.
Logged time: 8,42
